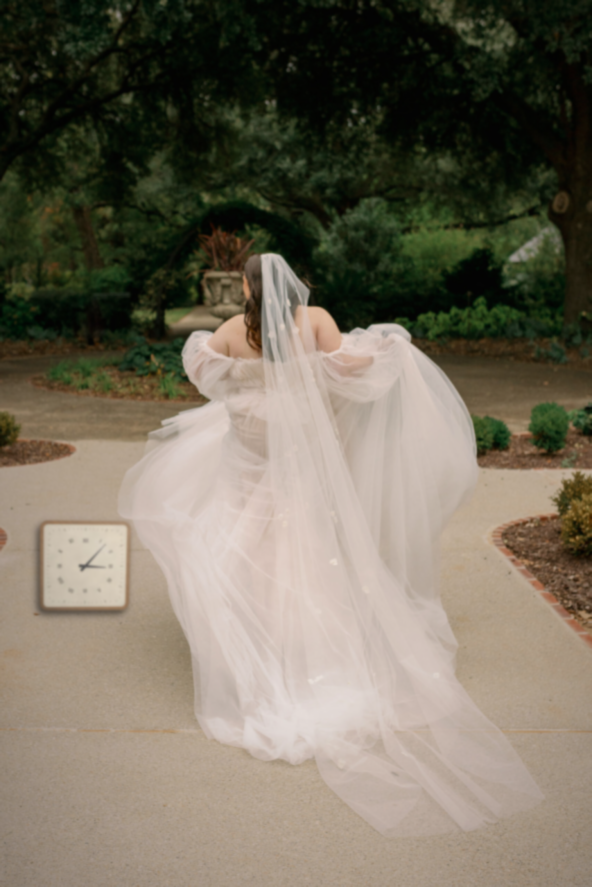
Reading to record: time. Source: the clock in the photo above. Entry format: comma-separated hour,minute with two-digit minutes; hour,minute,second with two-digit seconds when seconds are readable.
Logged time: 3,07
